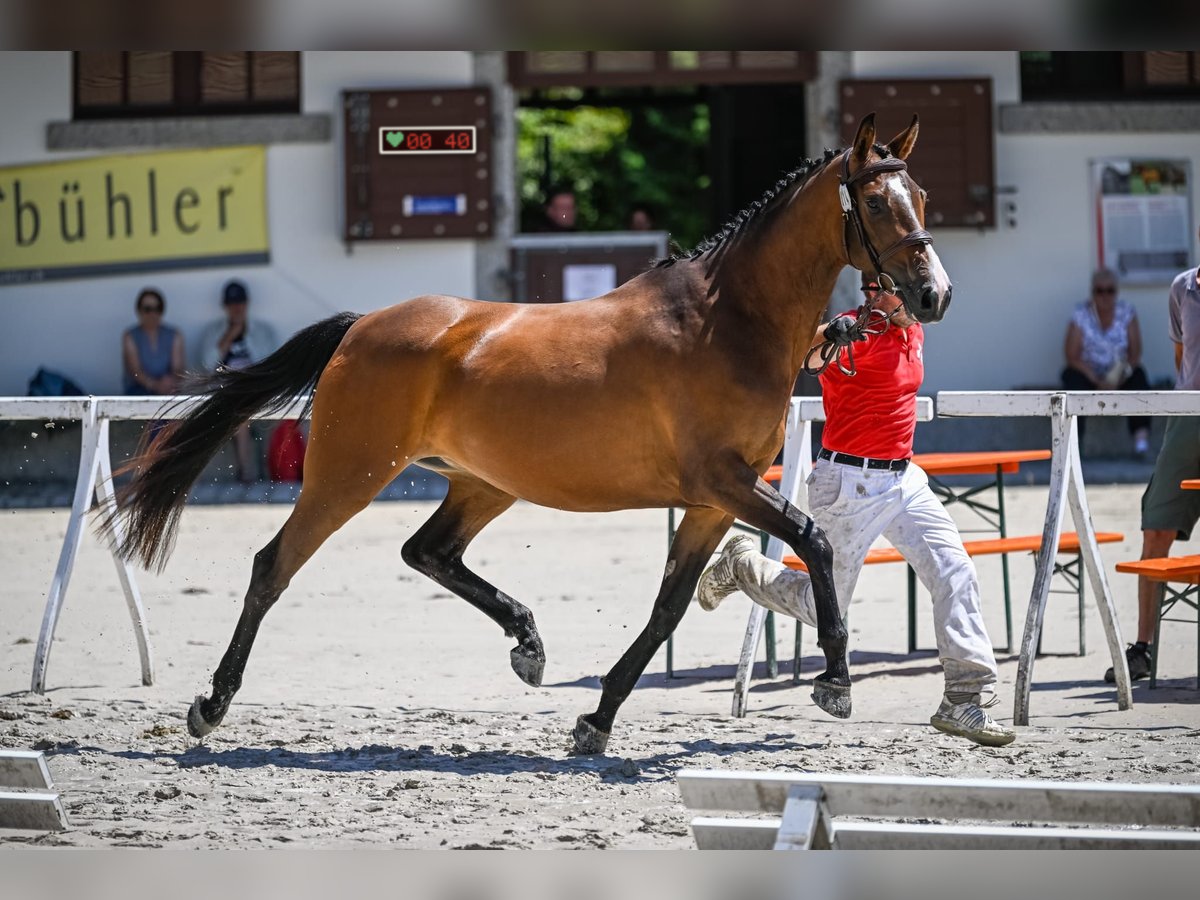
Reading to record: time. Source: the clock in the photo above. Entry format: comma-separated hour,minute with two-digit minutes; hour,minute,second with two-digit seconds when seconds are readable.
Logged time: 0,40
